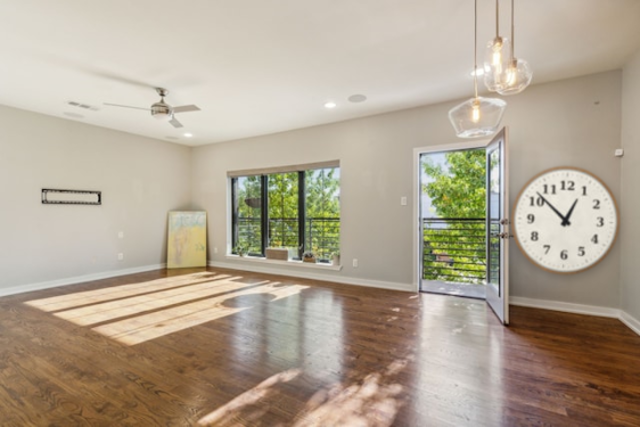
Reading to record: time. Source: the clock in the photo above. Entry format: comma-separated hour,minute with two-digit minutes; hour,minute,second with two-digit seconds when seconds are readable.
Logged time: 12,52
